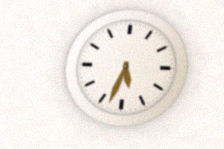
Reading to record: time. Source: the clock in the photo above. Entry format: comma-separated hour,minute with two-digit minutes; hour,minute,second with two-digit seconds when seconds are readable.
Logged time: 5,33
